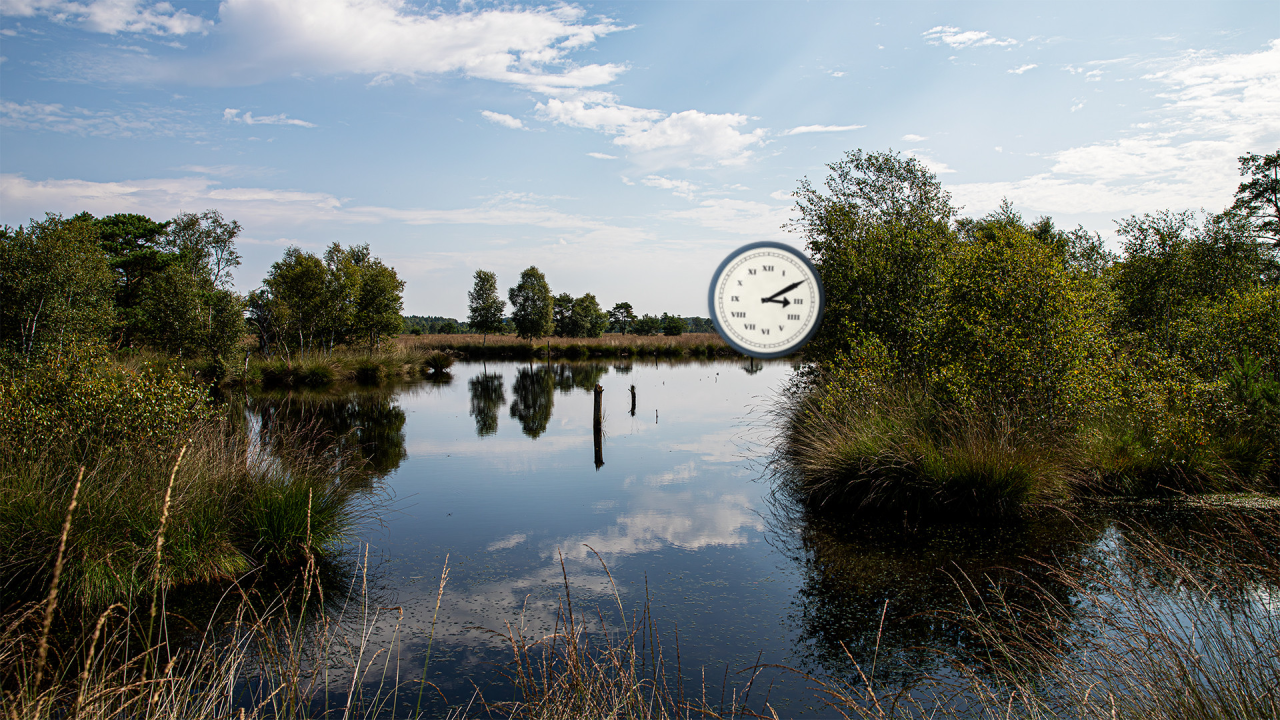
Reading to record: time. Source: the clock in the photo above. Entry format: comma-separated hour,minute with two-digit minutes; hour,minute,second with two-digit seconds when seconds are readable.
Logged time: 3,10
